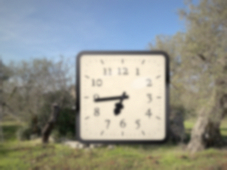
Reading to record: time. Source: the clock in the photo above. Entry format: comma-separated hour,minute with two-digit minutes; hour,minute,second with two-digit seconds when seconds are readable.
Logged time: 6,44
